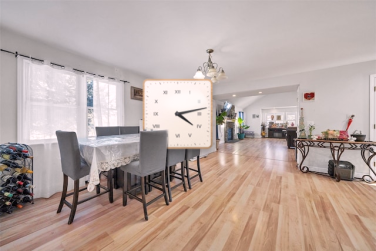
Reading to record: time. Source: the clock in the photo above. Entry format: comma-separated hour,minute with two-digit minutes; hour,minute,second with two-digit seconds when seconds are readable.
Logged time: 4,13
